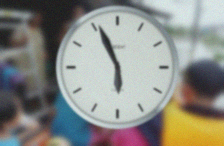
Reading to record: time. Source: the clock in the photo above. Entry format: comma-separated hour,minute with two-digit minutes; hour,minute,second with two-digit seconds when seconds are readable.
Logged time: 5,56
